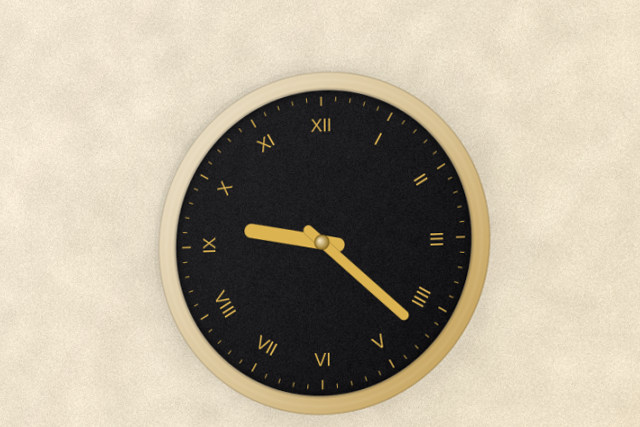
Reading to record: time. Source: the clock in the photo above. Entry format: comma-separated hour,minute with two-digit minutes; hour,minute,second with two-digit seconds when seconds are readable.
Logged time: 9,22
